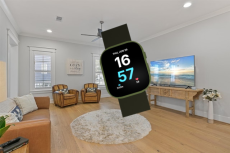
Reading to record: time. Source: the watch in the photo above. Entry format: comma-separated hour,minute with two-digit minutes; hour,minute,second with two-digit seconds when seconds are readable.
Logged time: 16,57
